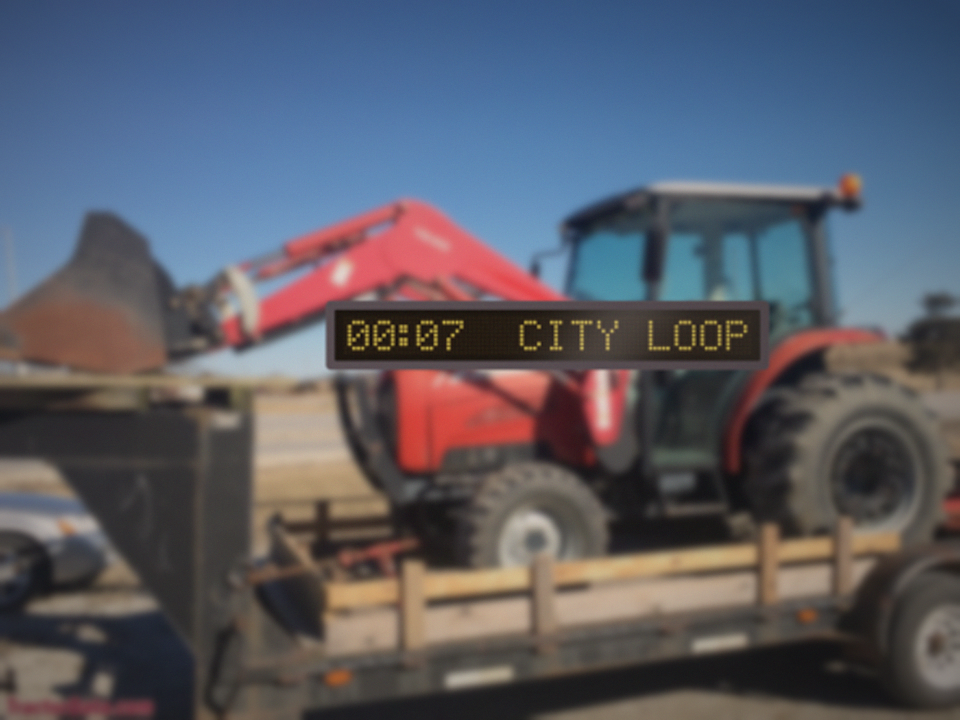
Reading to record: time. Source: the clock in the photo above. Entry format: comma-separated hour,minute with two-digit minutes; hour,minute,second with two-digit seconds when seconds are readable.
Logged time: 0,07
